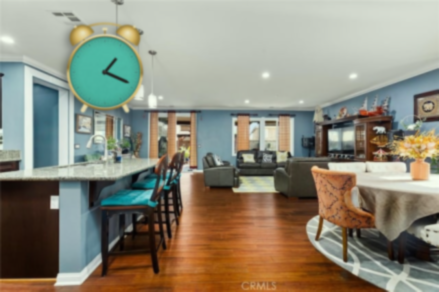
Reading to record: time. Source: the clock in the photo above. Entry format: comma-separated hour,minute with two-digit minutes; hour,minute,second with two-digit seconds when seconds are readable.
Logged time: 1,19
